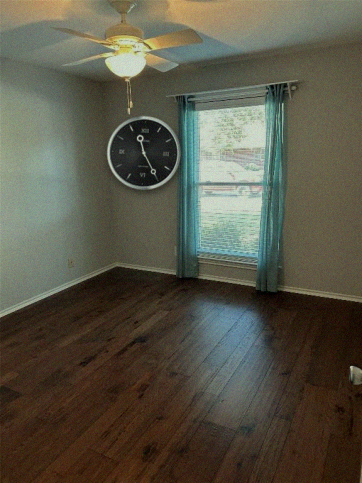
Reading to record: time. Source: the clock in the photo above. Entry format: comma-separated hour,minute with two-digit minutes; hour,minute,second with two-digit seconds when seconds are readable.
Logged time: 11,25
